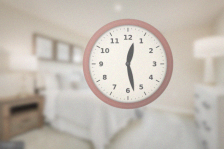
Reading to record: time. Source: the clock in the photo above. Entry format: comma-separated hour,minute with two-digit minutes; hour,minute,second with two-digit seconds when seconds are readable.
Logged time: 12,28
